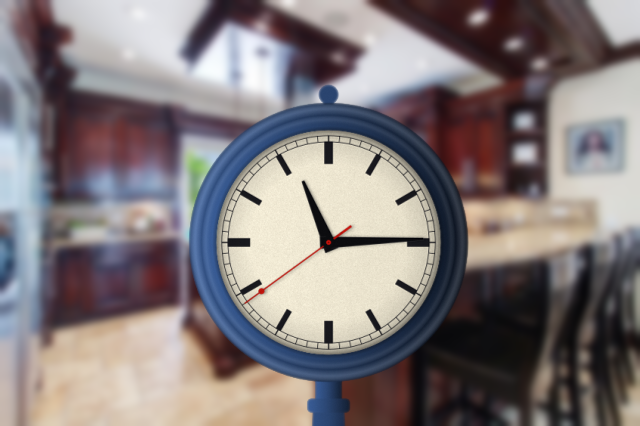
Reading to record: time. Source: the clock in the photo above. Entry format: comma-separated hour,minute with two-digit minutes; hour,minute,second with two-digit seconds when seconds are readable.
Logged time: 11,14,39
